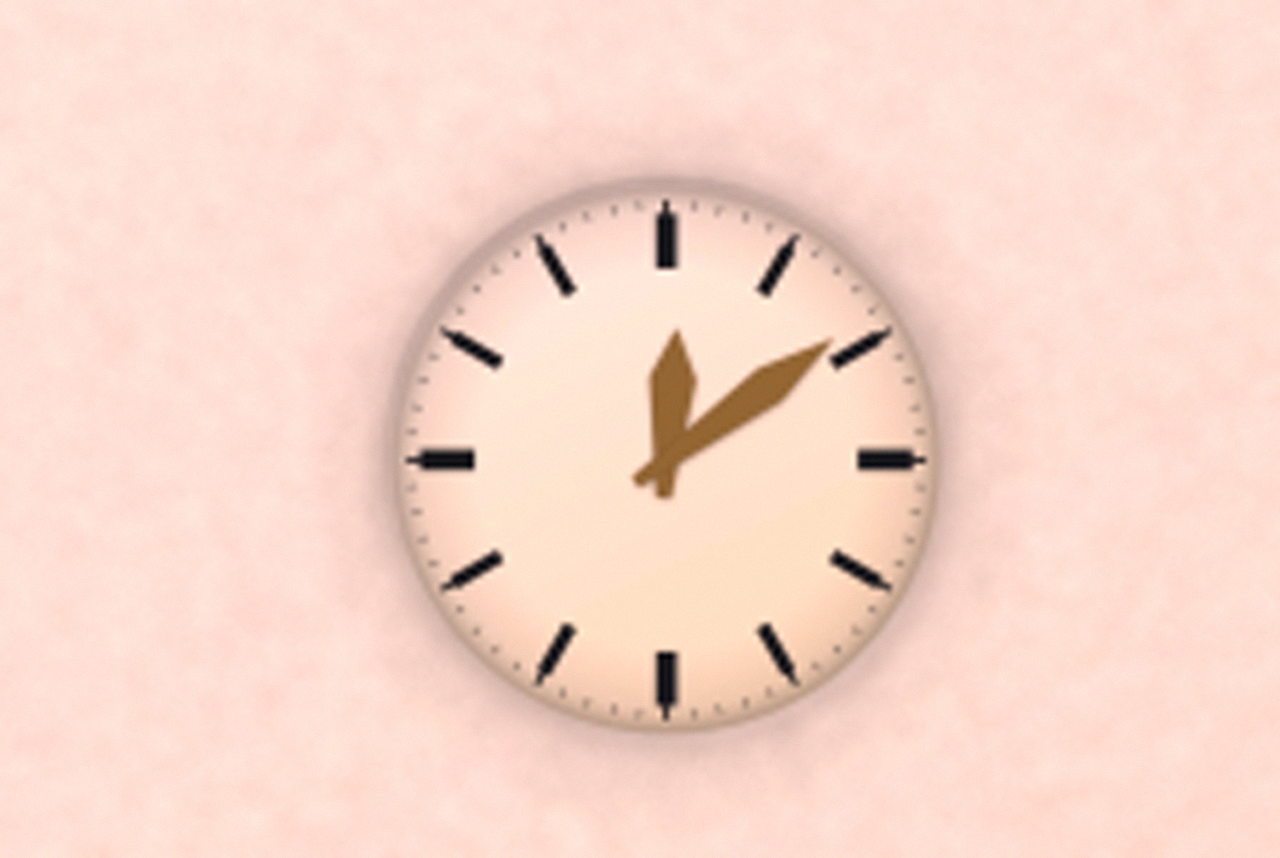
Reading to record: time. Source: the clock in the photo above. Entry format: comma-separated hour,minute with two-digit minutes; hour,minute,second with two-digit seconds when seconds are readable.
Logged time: 12,09
